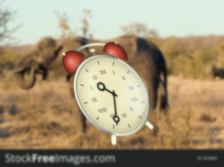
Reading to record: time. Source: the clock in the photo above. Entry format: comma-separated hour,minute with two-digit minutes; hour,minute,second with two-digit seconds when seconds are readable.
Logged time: 10,34
